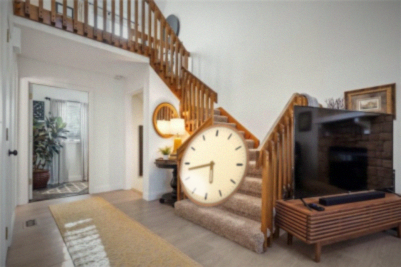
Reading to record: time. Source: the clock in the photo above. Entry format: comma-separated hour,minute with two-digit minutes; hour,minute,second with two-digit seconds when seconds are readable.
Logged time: 5,43
